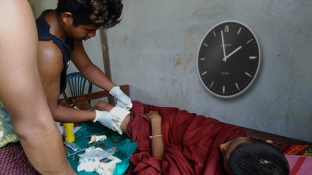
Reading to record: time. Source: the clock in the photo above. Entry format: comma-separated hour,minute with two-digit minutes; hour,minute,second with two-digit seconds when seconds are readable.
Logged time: 1,58
